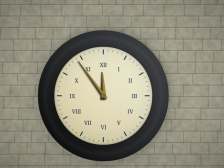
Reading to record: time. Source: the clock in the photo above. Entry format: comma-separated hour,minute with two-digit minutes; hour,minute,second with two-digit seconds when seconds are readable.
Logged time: 11,54
